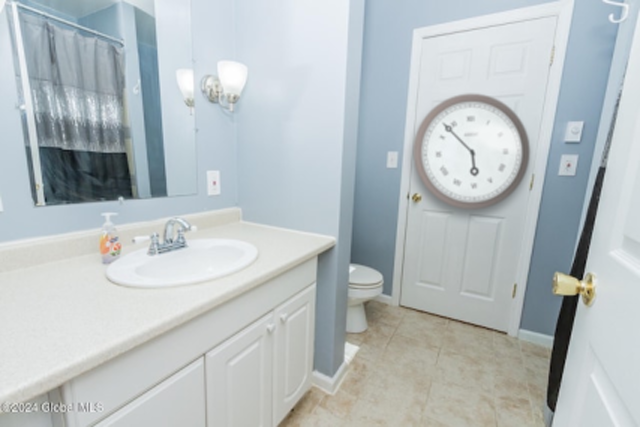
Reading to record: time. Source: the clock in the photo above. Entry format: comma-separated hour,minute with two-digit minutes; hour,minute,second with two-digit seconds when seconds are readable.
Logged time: 5,53
